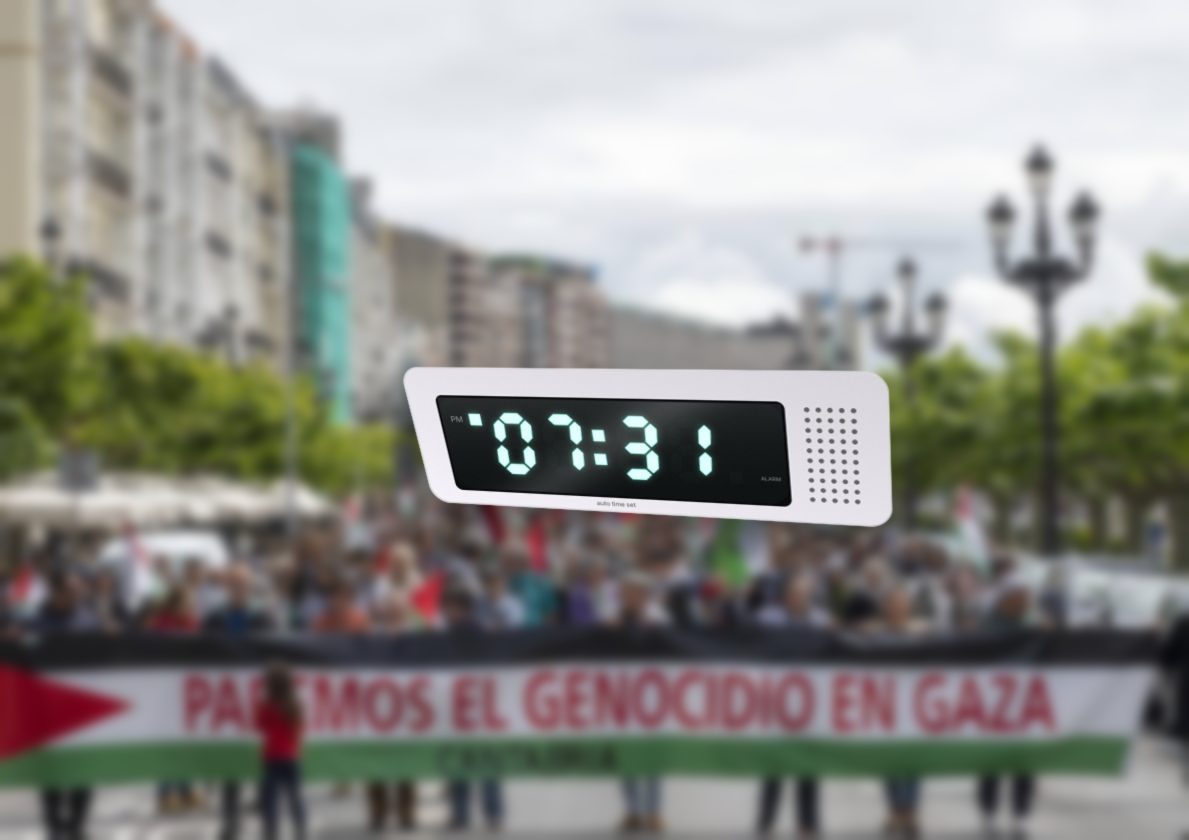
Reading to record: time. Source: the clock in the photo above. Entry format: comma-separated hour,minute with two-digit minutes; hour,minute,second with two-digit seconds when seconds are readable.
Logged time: 7,31
